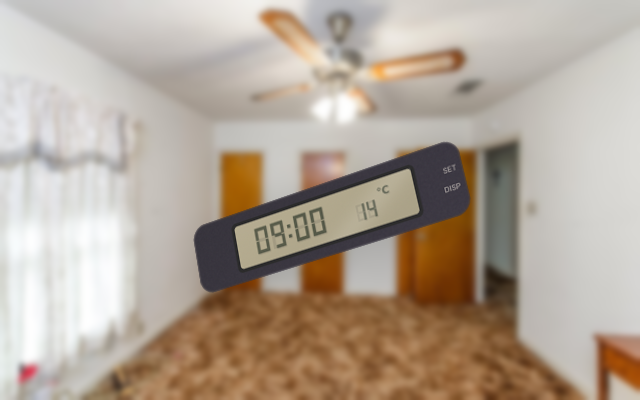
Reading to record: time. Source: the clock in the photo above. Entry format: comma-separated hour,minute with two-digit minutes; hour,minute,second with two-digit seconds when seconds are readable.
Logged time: 9,00
